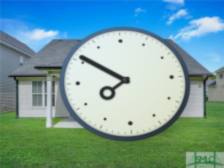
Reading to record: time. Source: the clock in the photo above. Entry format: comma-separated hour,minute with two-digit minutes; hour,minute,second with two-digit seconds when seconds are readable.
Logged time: 7,51
